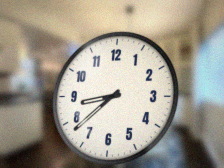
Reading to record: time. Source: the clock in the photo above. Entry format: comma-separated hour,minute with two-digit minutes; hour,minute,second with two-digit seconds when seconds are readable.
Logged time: 8,38
